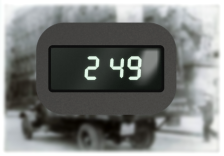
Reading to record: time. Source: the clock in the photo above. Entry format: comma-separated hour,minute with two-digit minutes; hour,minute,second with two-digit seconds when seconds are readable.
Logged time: 2,49
